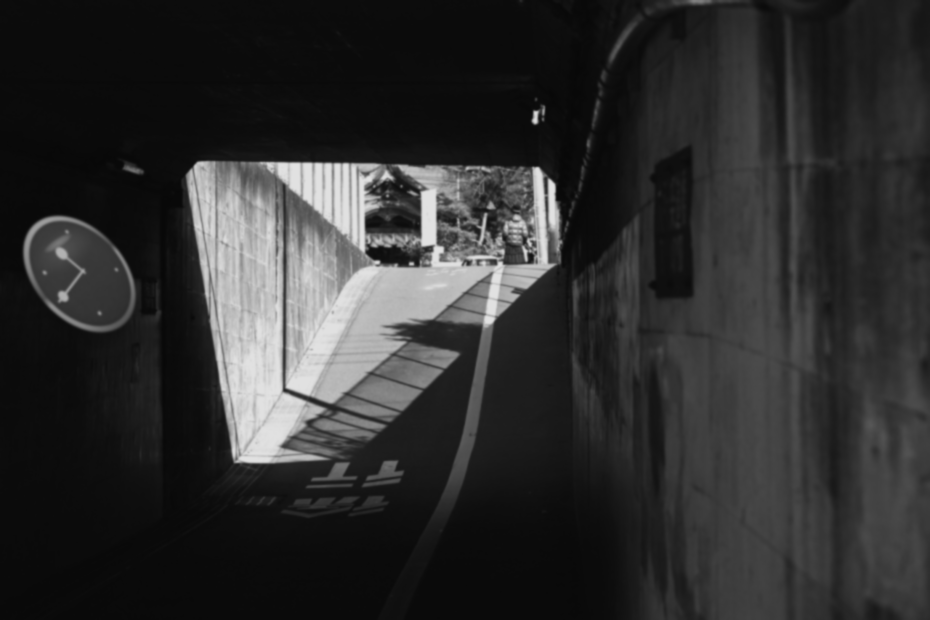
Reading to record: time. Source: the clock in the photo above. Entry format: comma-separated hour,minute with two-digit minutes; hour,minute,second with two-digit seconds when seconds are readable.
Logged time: 10,39
